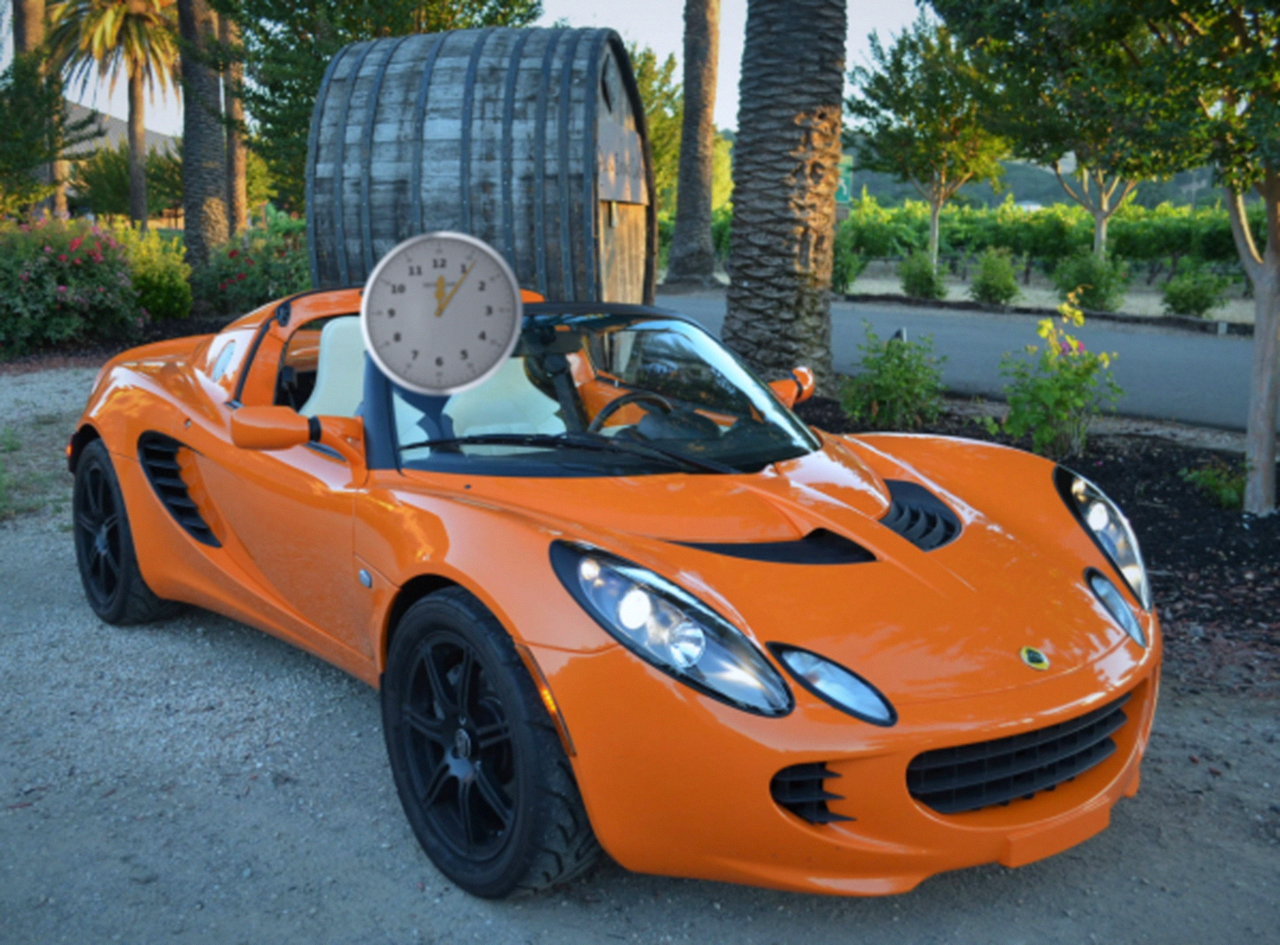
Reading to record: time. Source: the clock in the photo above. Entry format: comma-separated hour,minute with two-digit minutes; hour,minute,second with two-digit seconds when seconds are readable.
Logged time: 12,06
